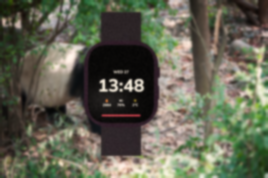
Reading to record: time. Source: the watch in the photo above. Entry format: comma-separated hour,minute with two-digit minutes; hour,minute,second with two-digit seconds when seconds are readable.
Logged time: 13,48
